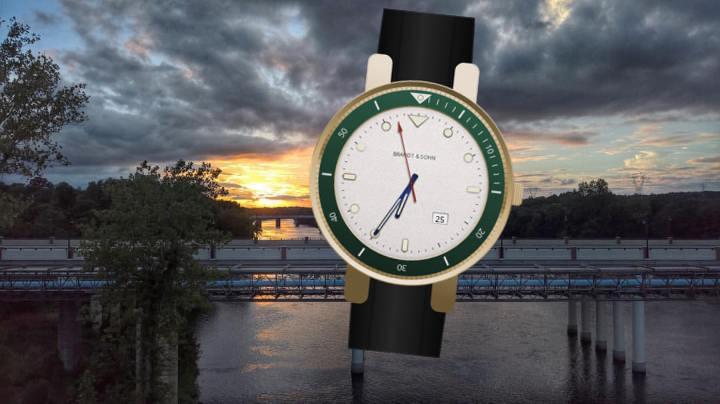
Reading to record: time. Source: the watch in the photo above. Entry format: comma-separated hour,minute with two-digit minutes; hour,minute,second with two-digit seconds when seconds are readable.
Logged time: 6,34,57
